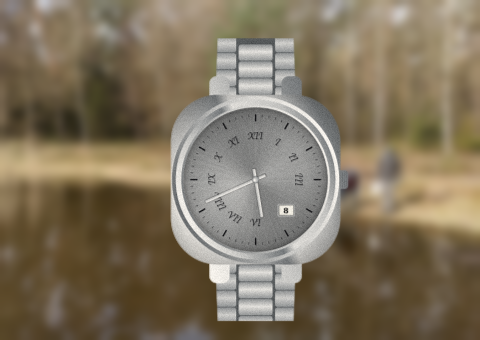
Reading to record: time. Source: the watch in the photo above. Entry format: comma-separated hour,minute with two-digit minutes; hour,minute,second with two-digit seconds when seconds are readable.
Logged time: 5,41
